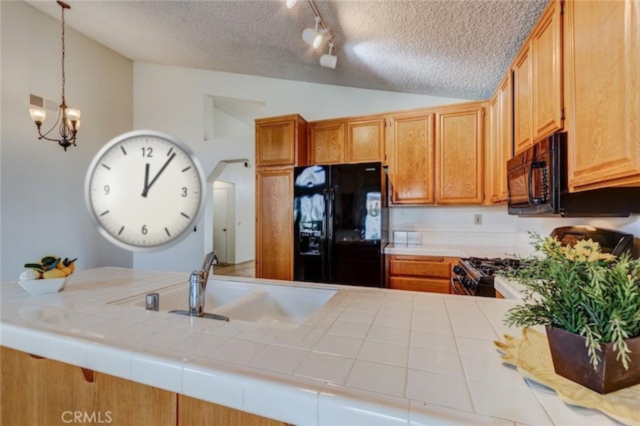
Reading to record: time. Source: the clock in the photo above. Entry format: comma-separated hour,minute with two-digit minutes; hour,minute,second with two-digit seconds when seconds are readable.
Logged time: 12,06
